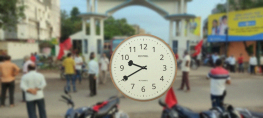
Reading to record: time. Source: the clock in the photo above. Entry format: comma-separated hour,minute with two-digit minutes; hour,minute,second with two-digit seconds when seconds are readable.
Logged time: 9,40
